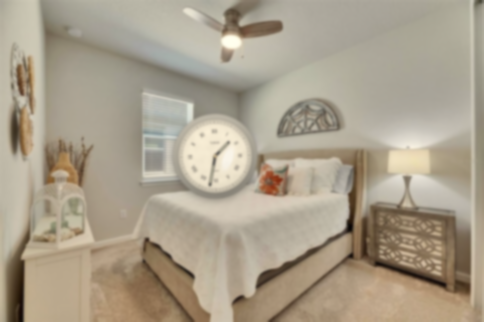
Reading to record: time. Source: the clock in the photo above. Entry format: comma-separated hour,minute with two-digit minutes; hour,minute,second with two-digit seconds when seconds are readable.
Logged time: 1,32
